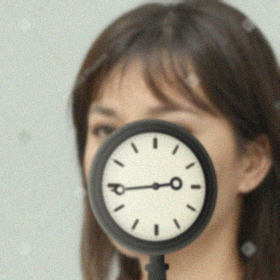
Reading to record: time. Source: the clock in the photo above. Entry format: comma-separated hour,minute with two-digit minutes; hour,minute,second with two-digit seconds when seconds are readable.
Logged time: 2,44
